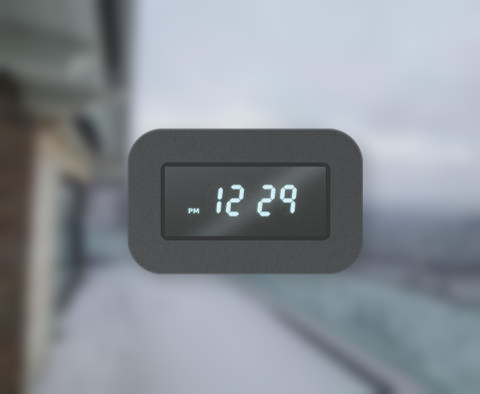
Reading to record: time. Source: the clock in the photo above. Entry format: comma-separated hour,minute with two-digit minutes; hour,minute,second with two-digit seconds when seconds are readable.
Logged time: 12,29
